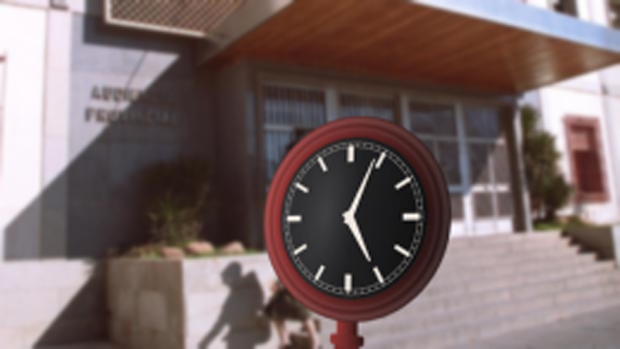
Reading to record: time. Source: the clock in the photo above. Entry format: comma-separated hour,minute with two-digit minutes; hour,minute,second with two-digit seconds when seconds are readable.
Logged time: 5,04
